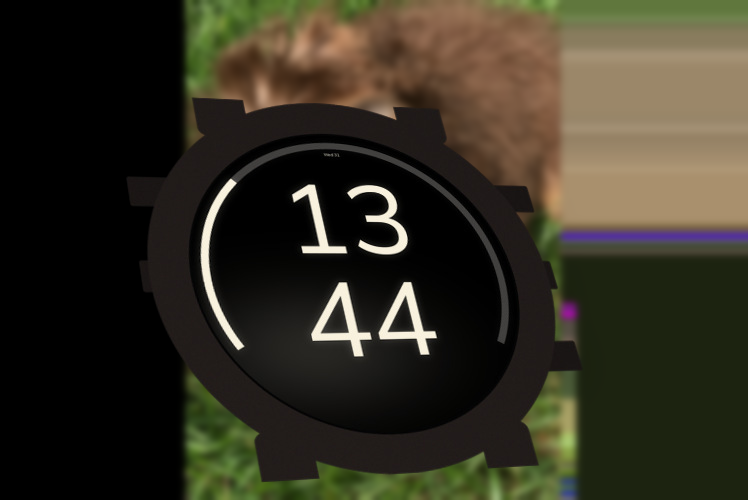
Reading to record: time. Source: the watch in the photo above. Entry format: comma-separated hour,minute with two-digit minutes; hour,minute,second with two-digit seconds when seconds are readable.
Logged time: 13,44
